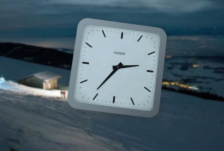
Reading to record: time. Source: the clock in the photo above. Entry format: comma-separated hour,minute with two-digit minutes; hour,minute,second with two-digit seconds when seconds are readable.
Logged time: 2,36
